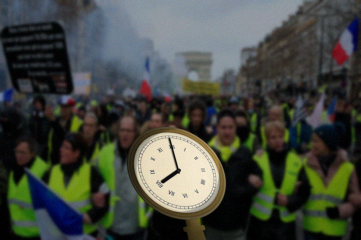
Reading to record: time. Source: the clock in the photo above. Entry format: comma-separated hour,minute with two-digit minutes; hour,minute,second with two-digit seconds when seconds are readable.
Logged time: 8,00
